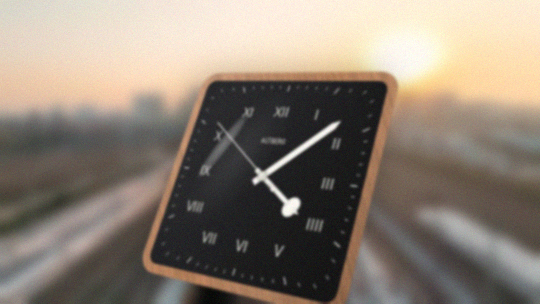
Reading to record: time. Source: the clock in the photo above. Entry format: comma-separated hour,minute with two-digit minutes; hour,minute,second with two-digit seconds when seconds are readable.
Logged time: 4,07,51
